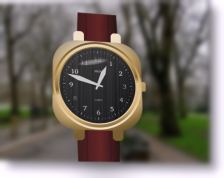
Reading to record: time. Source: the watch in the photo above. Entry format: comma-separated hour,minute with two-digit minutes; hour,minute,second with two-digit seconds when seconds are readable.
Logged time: 12,48
